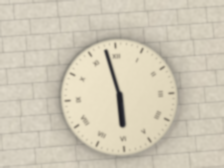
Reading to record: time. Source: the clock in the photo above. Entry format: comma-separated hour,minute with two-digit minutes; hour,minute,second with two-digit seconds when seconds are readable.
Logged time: 5,58
